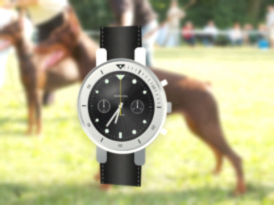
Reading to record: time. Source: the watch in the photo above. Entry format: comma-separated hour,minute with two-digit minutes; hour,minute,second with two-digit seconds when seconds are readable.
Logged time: 6,36
